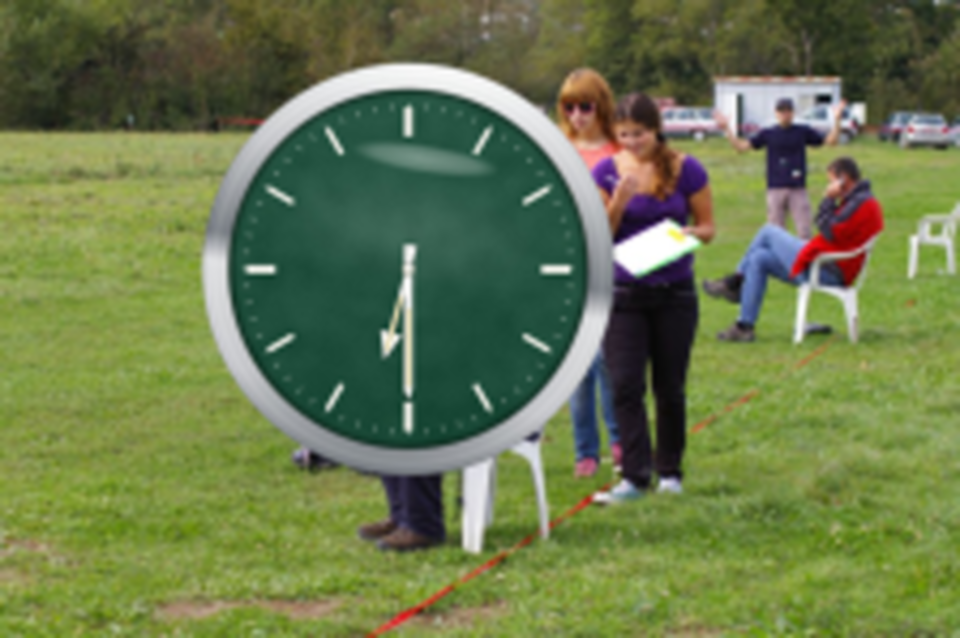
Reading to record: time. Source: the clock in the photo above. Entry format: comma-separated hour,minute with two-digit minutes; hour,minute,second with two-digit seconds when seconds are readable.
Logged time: 6,30
